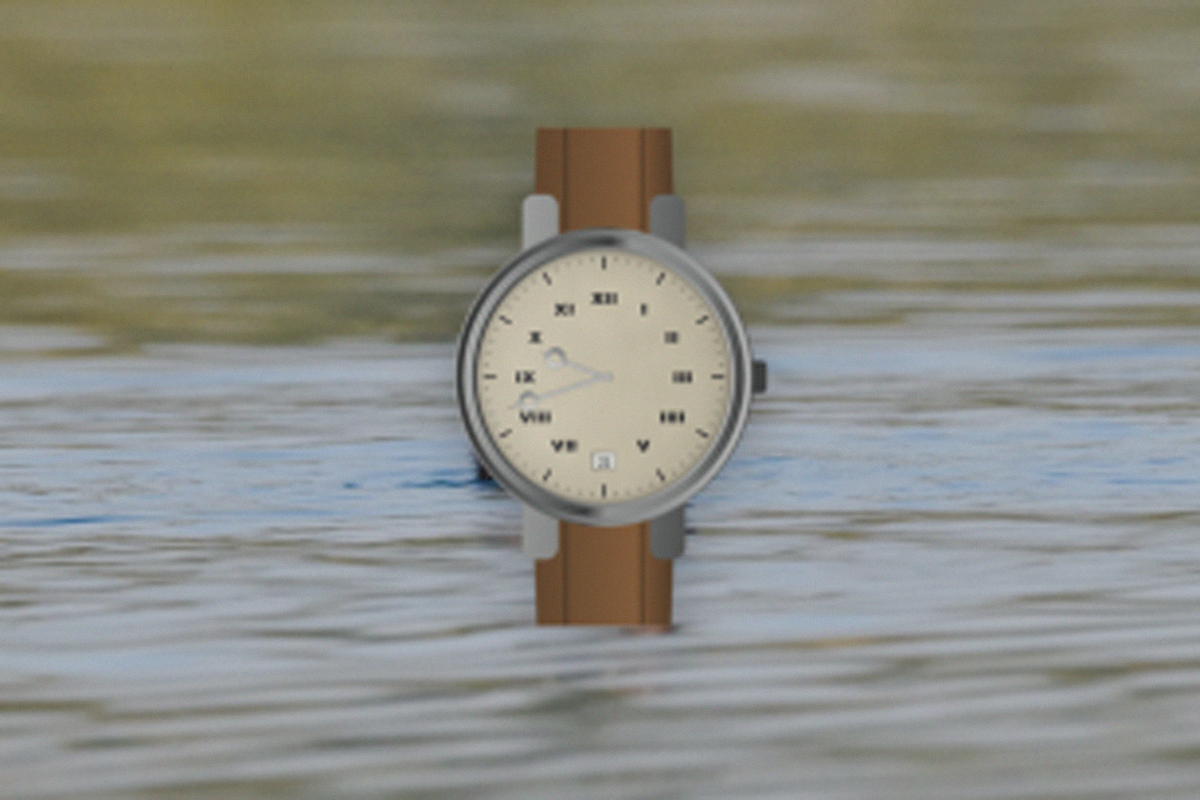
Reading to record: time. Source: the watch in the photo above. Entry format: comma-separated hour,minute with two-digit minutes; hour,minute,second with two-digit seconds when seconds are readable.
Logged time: 9,42
